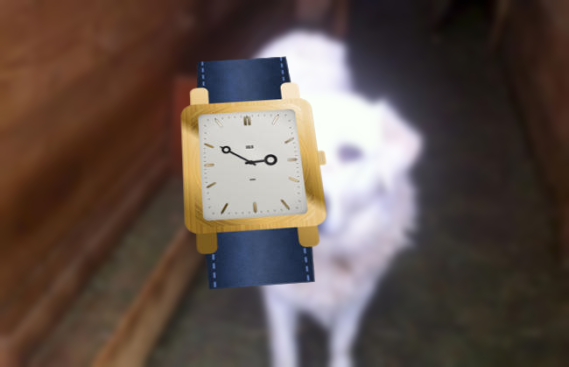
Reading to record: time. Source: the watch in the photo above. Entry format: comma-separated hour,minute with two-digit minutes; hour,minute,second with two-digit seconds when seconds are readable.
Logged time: 2,51
